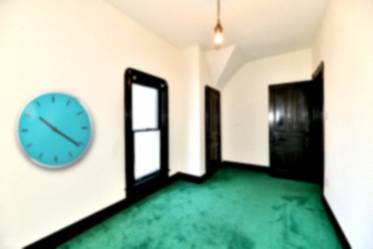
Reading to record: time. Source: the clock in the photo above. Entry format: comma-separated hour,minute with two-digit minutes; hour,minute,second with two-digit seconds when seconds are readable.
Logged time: 10,21
